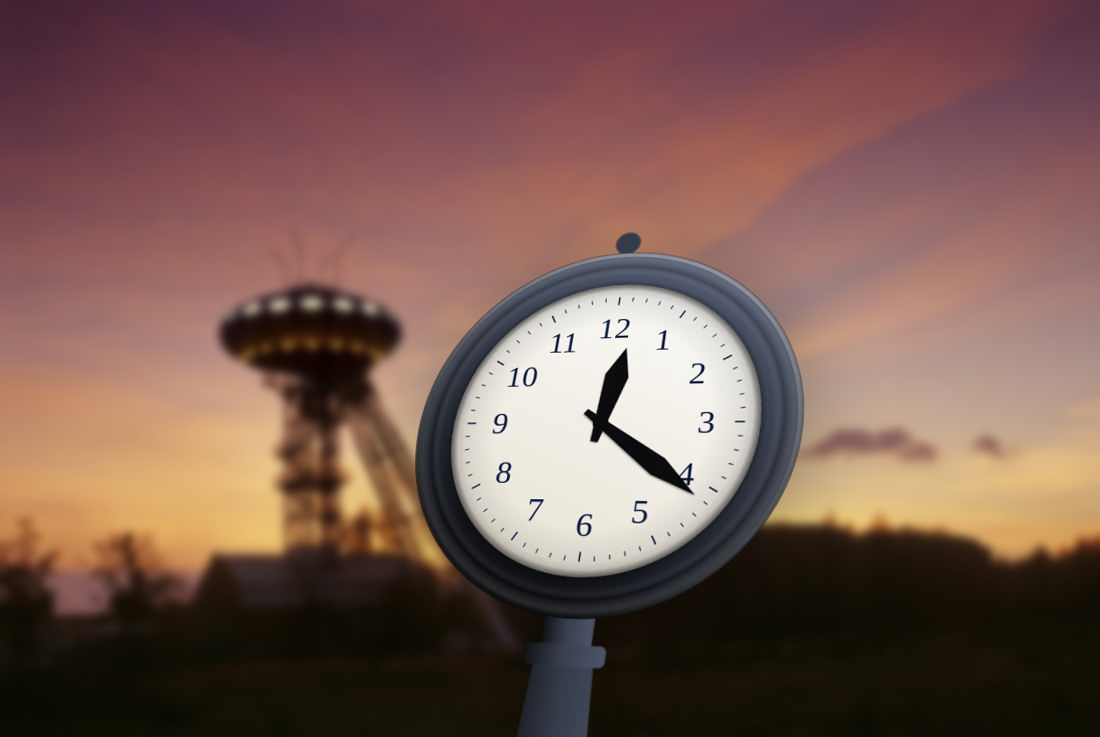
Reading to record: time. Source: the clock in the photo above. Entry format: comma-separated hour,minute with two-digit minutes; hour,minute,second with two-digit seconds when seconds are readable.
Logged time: 12,21
